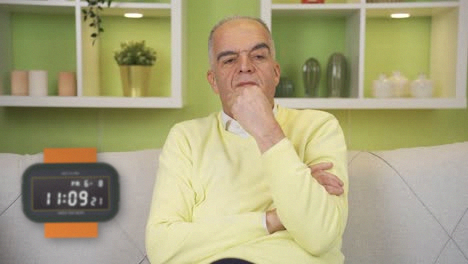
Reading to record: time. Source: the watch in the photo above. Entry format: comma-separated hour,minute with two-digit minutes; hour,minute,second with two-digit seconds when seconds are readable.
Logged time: 11,09
